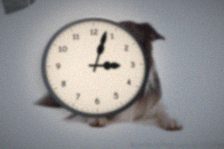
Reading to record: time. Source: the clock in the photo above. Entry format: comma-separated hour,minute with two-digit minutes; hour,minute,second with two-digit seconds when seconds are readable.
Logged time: 3,03
